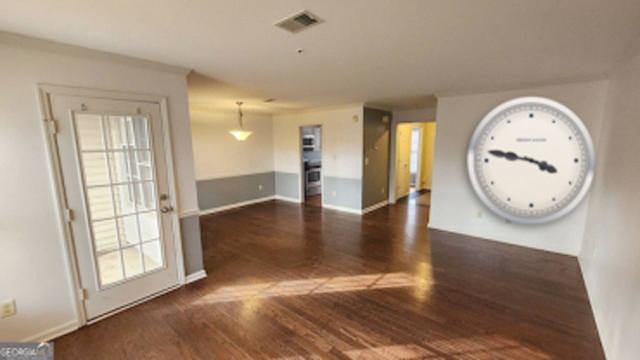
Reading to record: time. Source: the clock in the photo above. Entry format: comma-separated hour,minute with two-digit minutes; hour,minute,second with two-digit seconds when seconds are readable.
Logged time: 3,47
